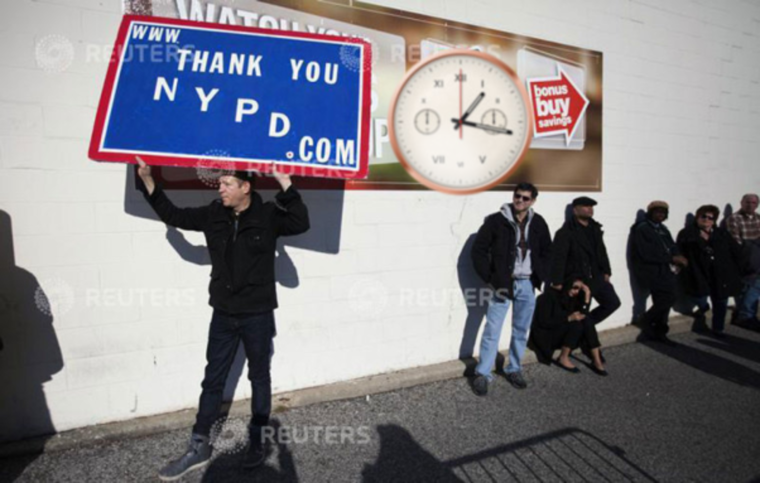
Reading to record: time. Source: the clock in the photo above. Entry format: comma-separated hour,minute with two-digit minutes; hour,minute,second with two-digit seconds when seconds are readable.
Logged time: 1,17
